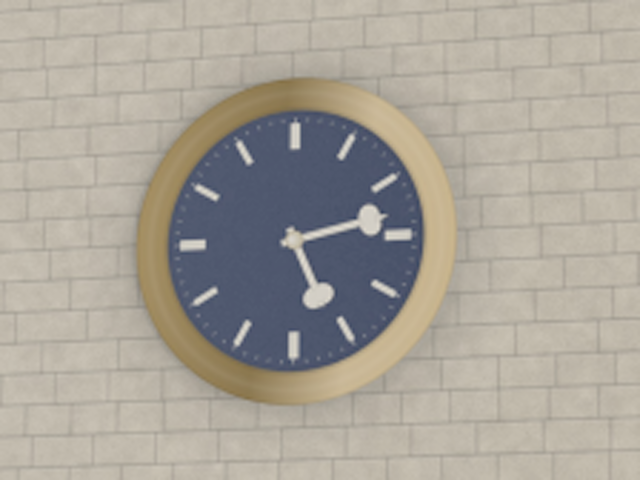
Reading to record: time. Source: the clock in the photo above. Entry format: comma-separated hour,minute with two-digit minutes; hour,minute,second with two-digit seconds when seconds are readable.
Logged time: 5,13
